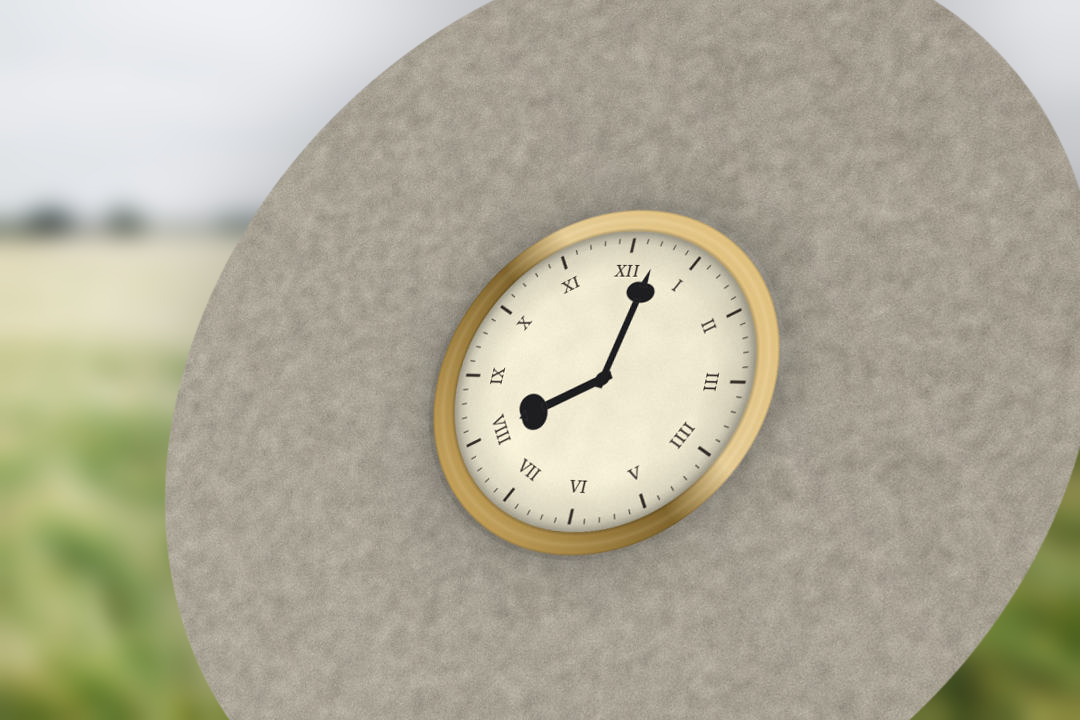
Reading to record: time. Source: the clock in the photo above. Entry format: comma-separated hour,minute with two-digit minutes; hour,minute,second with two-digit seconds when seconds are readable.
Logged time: 8,02
